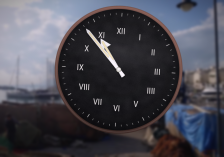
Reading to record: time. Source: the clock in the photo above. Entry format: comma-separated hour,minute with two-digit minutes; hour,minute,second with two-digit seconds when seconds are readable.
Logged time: 10,53
